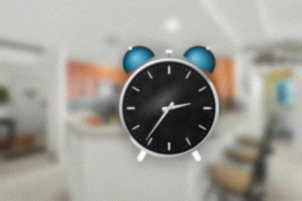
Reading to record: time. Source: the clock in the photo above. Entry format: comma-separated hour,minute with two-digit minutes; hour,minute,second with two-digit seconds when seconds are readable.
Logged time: 2,36
